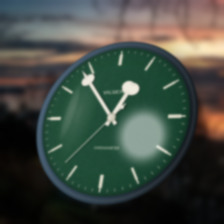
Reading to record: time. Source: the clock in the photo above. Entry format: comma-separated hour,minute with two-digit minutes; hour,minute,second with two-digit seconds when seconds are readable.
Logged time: 12,53,37
